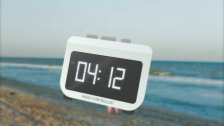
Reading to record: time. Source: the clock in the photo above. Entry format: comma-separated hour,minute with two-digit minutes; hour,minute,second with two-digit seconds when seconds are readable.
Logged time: 4,12
